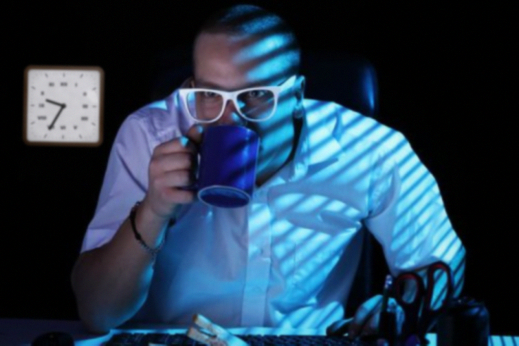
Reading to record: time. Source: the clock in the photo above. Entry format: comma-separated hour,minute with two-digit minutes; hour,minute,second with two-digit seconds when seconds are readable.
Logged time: 9,35
